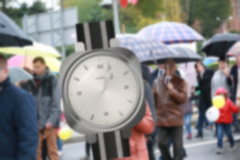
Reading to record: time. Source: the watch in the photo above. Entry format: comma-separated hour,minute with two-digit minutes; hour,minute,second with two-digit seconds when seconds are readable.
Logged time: 1,03
